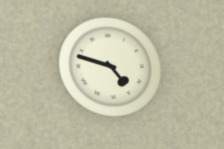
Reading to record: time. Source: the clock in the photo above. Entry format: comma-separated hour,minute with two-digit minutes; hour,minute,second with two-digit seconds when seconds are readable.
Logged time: 4,48
